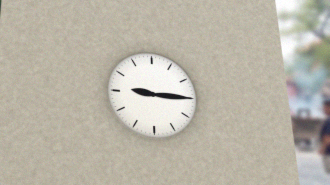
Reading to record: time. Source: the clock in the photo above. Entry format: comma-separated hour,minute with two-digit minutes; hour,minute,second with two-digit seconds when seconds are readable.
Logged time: 9,15
